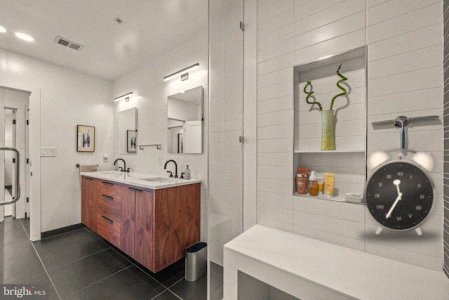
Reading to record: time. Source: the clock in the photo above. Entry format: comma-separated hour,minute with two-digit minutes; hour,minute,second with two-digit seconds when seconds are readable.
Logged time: 11,35
